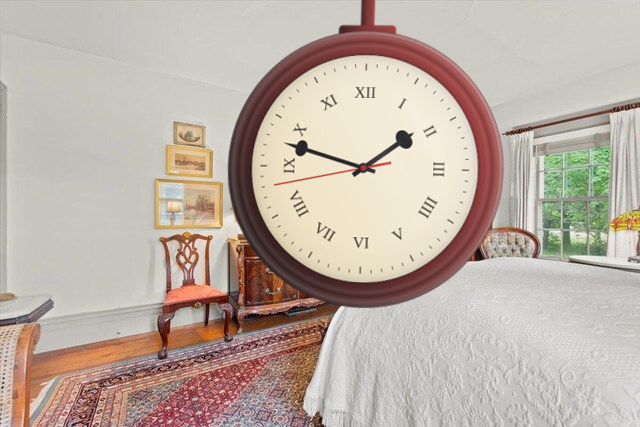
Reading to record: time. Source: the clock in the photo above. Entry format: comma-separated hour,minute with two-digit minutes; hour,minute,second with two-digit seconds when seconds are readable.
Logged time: 1,47,43
